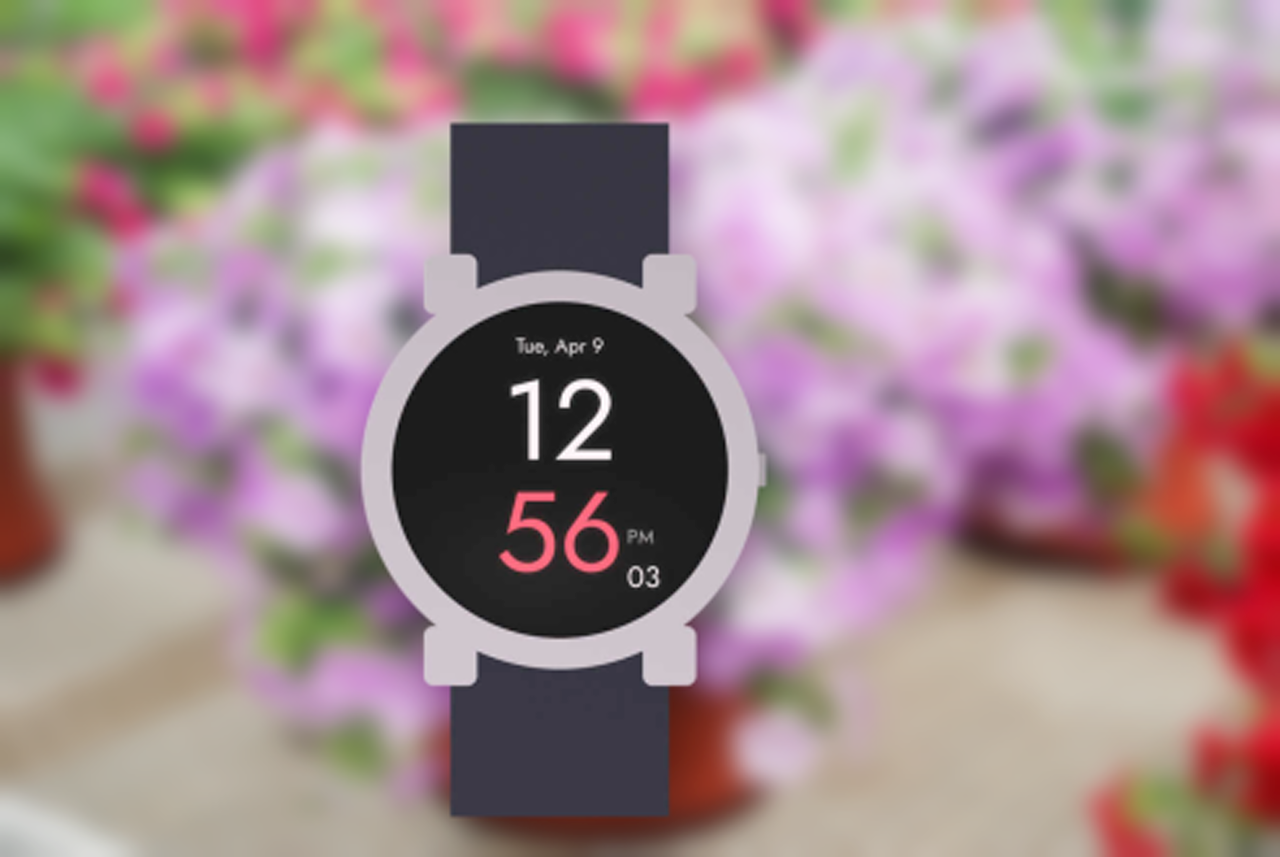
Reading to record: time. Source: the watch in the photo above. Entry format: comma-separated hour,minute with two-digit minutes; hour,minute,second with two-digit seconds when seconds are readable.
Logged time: 12,56,03
